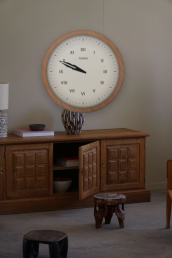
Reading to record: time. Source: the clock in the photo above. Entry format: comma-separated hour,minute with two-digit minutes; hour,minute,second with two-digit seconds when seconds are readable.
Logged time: 9,49
